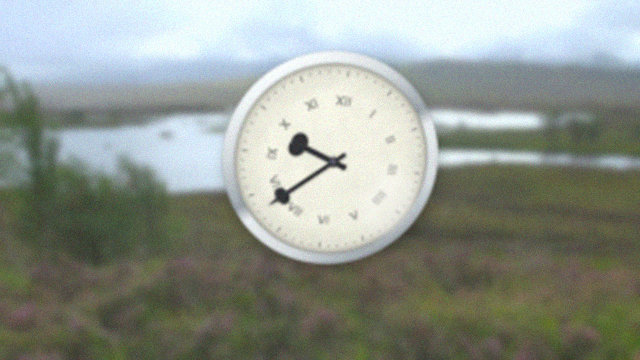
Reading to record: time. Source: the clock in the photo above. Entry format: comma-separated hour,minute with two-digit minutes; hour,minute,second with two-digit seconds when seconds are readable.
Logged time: 9,38
